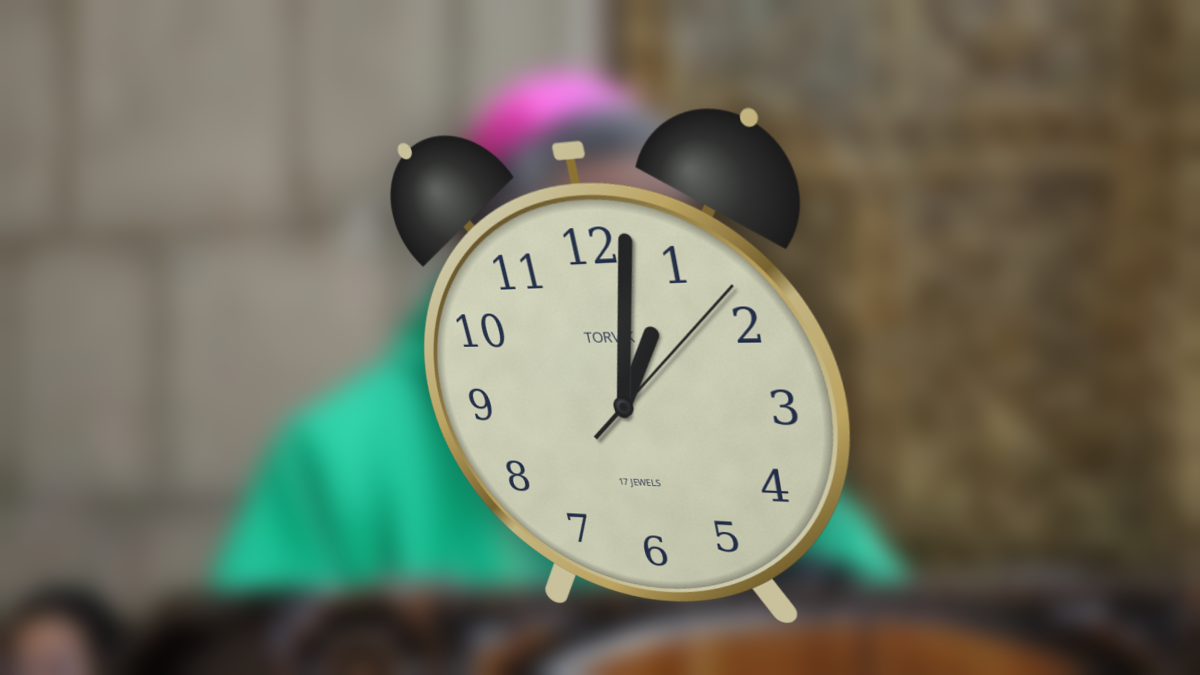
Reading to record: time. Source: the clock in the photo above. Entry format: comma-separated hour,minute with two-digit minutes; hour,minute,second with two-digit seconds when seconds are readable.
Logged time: 1,02,08
